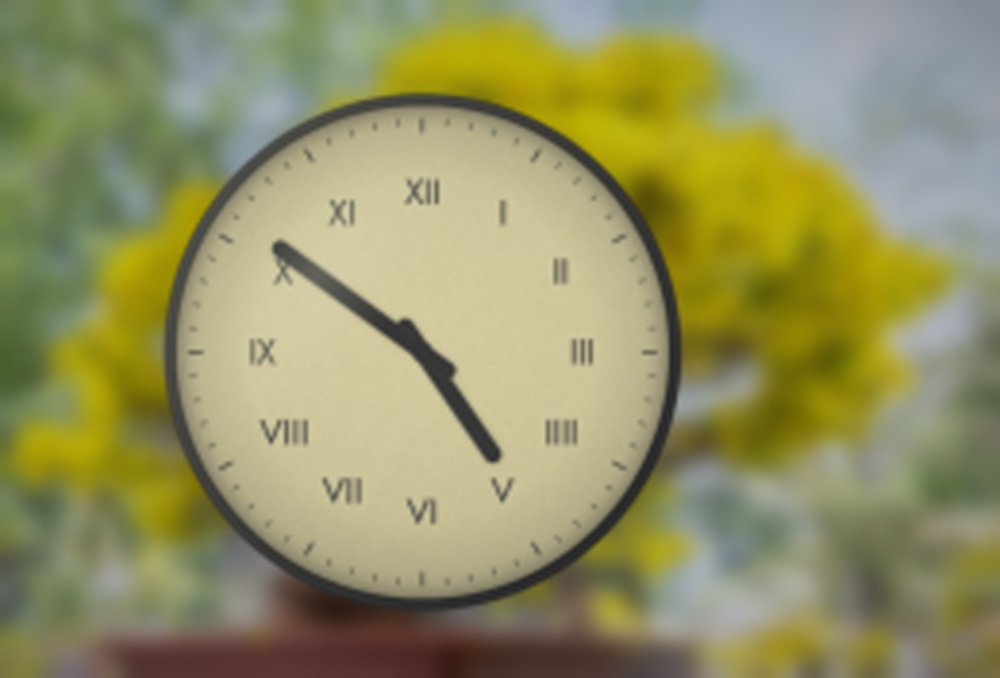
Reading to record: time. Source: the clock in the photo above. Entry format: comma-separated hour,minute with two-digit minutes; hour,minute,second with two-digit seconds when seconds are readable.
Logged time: 4,51
